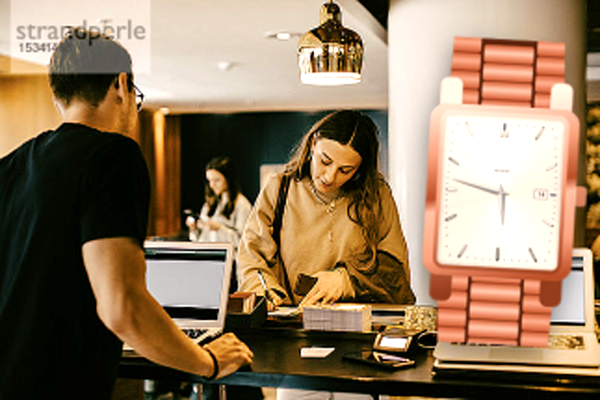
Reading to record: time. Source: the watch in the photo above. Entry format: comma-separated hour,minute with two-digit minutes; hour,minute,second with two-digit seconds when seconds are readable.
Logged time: 5,47
